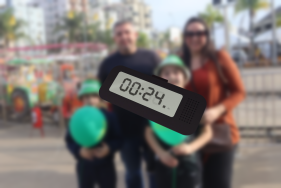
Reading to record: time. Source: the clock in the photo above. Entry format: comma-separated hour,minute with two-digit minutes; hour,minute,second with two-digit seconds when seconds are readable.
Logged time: 0,24
